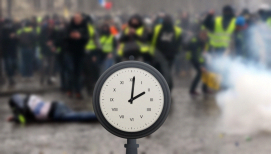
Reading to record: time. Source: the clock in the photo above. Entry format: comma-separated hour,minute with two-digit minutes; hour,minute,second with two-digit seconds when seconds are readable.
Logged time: 2,01
